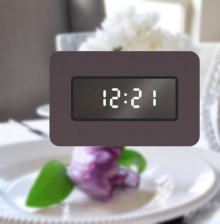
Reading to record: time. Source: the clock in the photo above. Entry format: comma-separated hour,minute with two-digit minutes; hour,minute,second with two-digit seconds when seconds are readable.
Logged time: 12,21
